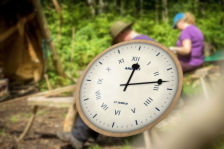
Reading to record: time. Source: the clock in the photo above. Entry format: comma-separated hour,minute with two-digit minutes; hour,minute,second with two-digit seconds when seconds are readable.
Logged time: 12,13
